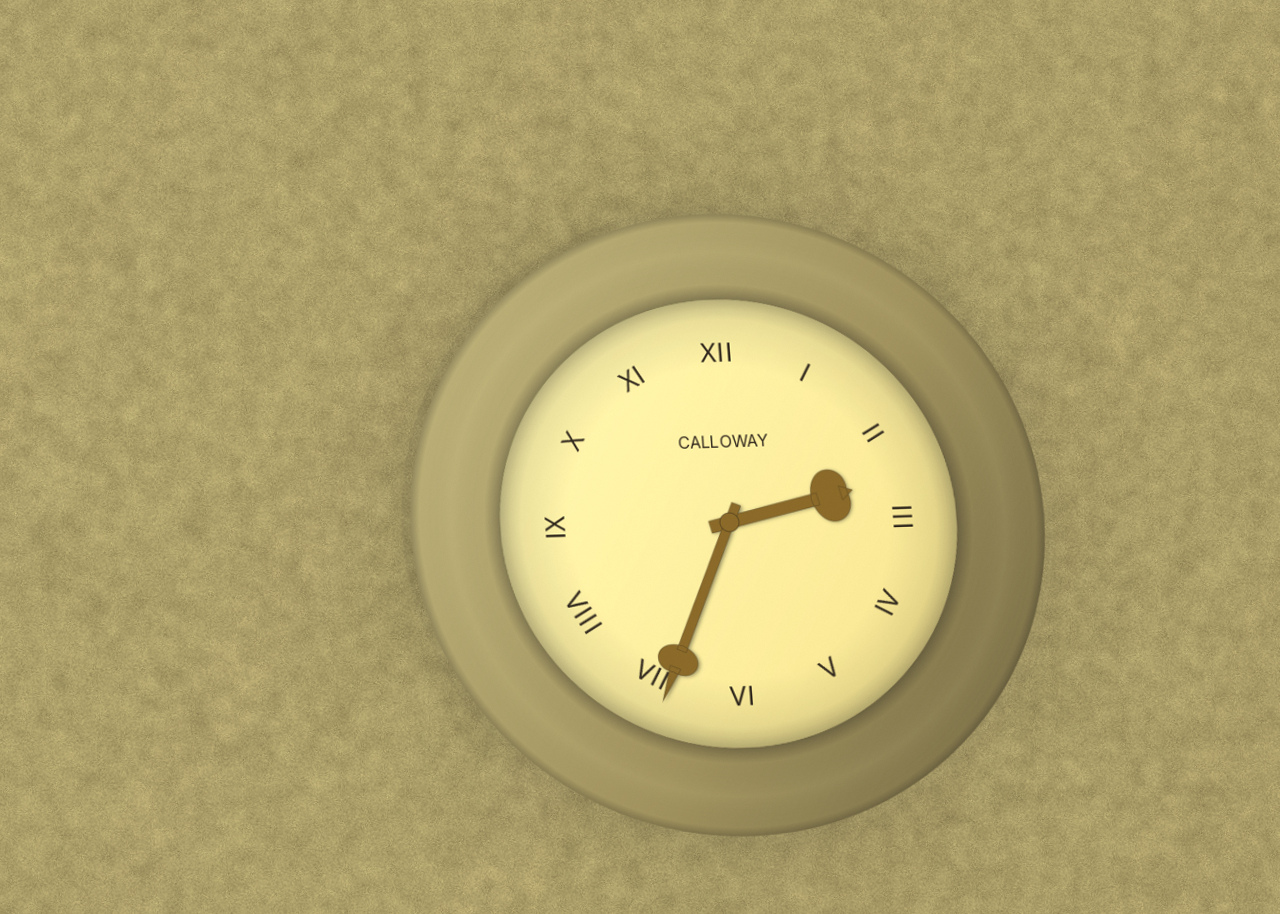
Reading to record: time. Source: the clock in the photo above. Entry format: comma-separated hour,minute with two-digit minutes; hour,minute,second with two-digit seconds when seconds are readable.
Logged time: 2,34
